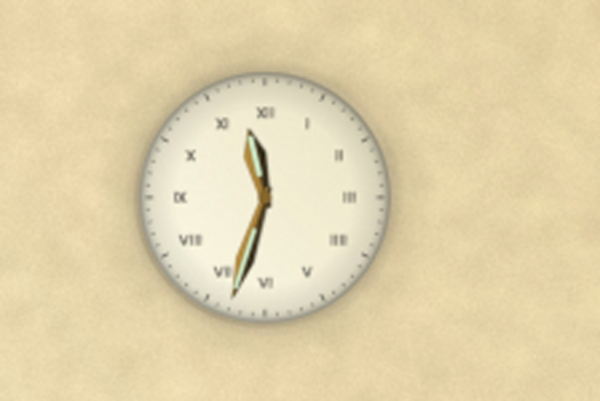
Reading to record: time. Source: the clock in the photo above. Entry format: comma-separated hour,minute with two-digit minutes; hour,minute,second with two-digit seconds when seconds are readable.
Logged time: 11,33
